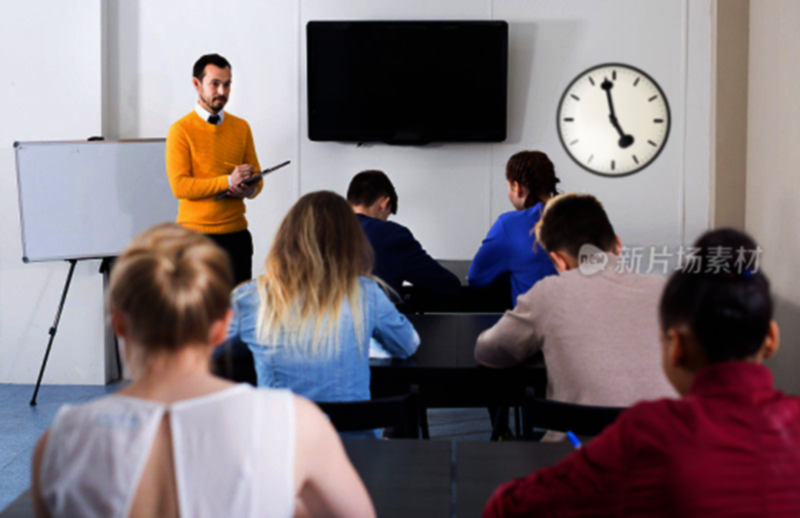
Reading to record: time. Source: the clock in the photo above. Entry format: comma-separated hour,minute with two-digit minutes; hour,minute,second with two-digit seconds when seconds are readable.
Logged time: 4,58
